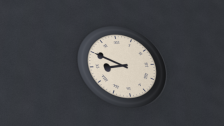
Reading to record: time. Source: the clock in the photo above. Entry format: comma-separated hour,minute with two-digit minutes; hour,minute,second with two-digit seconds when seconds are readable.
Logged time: 8,50
